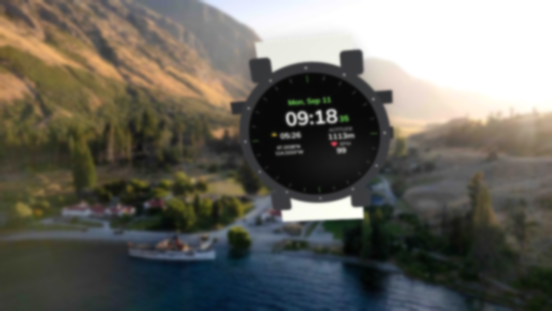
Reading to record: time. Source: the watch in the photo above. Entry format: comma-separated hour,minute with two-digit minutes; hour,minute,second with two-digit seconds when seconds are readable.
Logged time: 9,18
